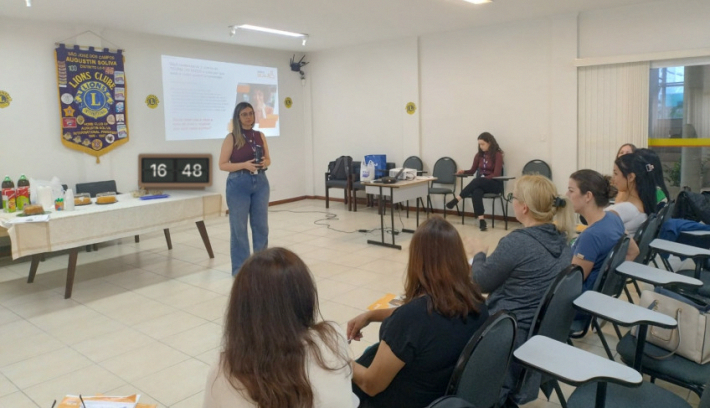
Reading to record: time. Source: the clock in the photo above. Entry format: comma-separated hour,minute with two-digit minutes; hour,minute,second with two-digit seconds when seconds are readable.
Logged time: 16,48
